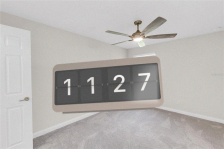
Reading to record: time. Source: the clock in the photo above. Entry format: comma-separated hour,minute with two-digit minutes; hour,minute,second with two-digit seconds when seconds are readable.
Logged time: 11,27
